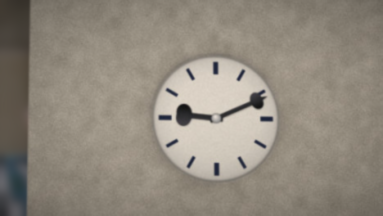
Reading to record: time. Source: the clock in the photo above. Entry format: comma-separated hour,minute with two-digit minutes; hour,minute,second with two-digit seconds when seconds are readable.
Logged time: 9,11
